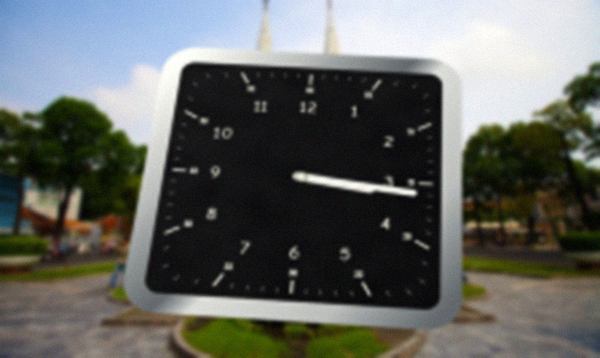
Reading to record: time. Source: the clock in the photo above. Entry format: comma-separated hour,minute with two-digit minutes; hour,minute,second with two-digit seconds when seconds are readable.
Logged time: 3,16
